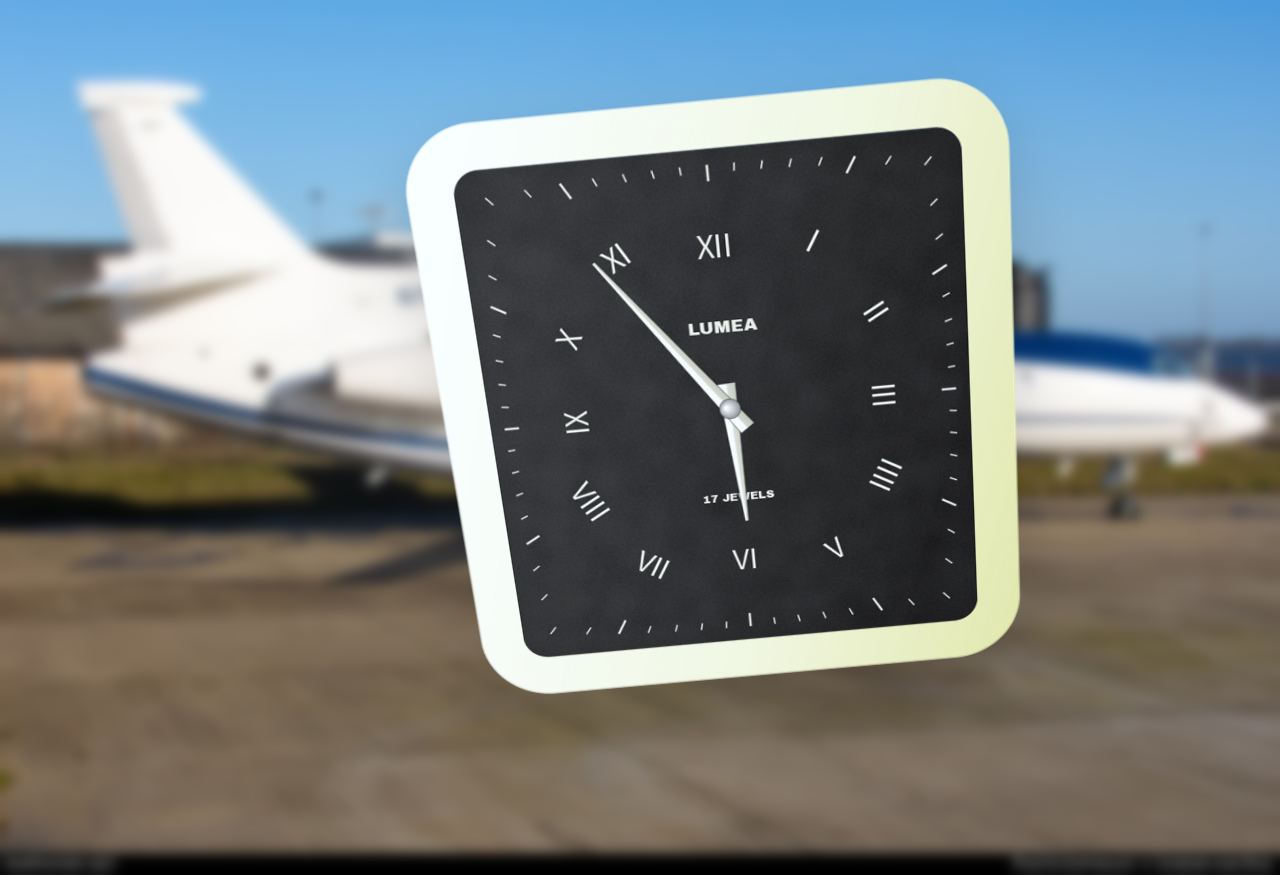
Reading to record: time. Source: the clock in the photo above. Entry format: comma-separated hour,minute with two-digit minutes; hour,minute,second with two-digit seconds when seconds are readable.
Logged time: 5,54
